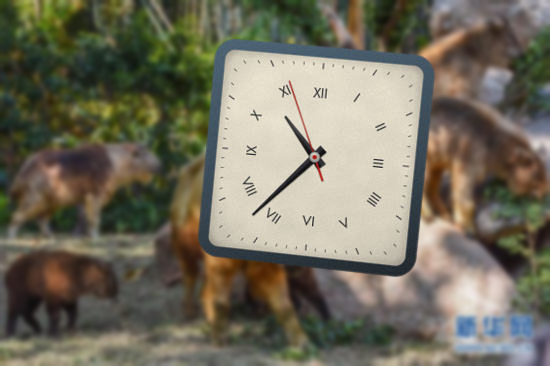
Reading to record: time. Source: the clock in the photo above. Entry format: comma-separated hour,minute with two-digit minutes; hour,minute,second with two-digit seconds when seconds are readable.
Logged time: 10,36,56
